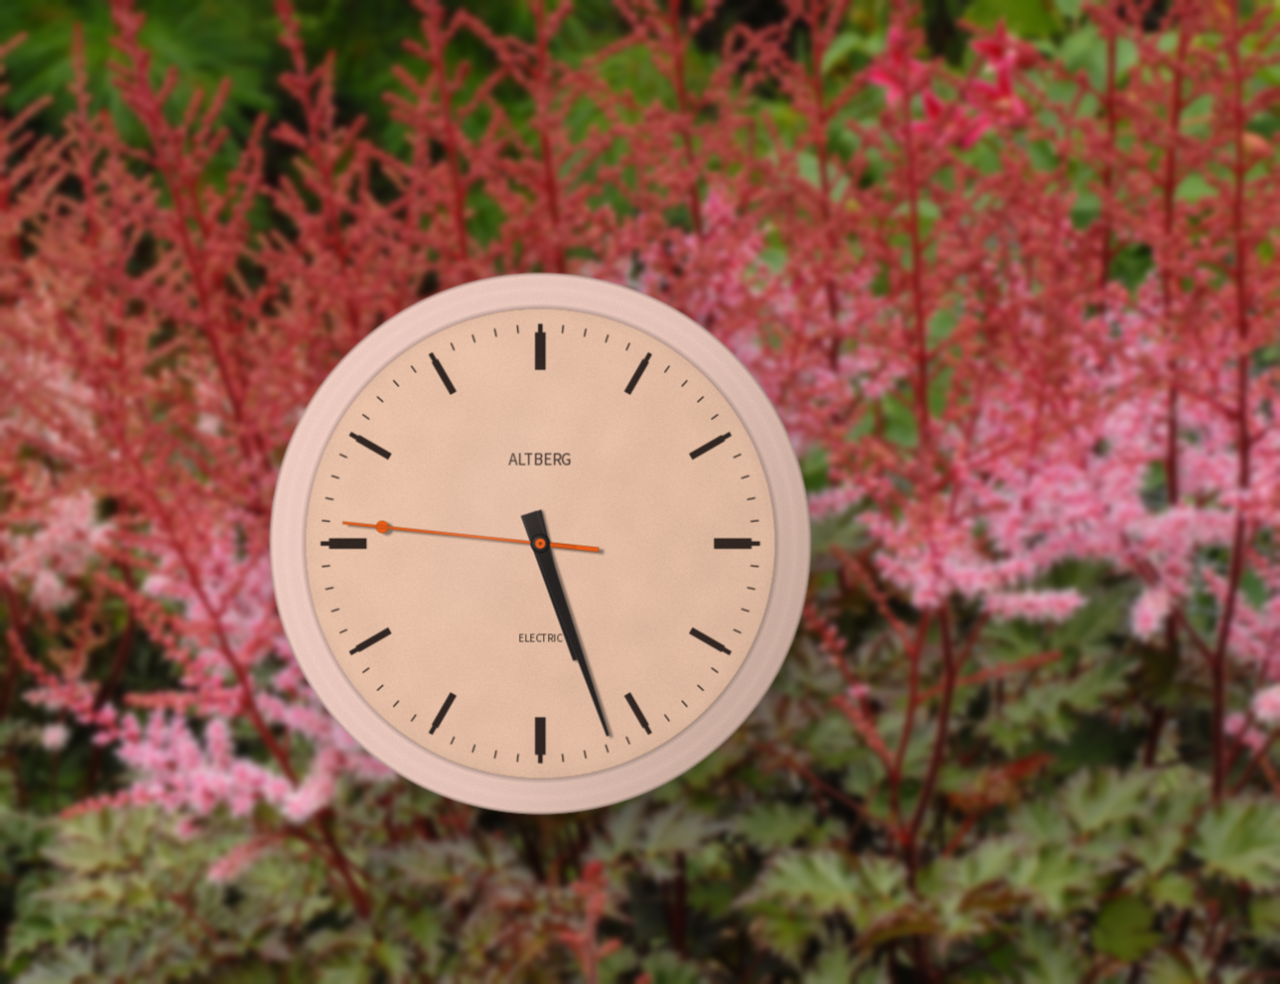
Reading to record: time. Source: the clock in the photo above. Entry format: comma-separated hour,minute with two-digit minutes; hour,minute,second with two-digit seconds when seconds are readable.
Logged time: 5,26,46
